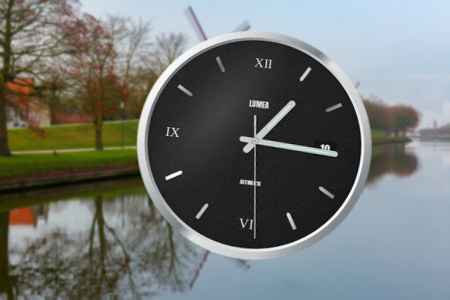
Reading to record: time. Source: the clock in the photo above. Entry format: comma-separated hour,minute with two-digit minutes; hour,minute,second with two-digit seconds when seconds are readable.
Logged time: 1,15,29
